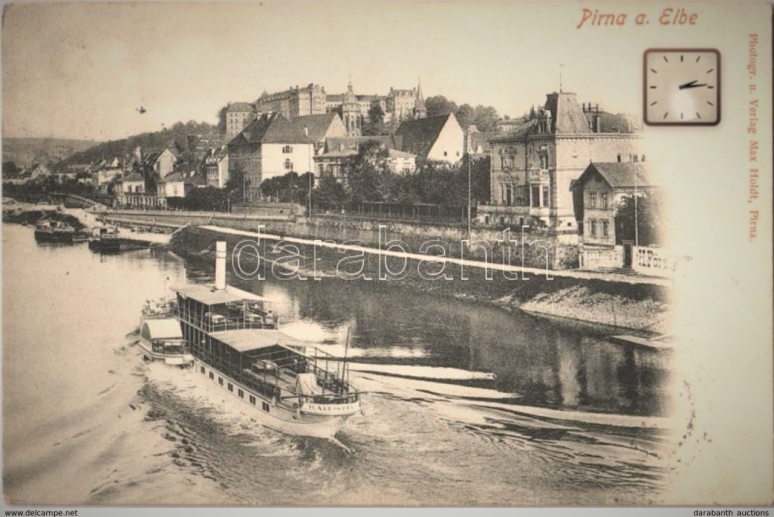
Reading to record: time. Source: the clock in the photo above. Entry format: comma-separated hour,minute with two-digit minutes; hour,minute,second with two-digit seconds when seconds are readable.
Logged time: 2,14
